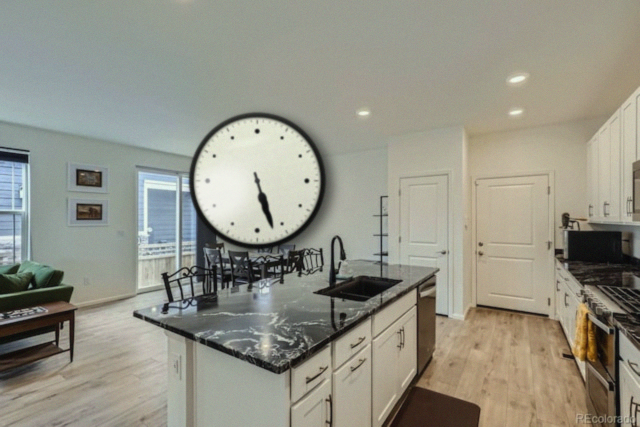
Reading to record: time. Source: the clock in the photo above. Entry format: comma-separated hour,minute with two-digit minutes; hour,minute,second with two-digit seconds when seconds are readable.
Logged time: 5,27
